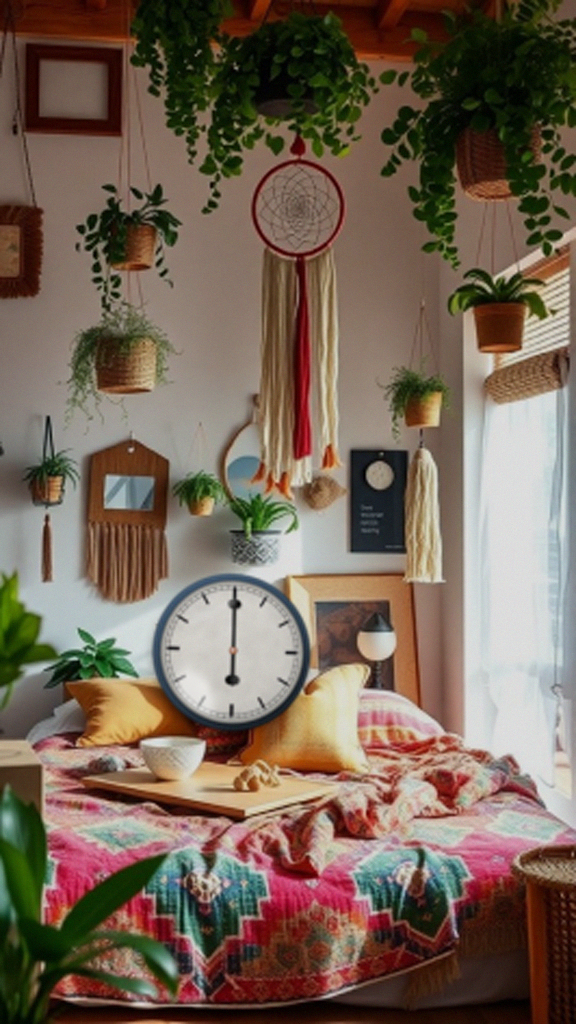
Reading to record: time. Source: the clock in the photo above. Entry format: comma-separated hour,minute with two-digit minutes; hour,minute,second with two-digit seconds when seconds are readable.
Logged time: 6,00
